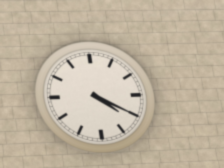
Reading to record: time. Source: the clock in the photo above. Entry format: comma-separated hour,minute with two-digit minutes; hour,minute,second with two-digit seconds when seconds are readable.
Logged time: 4,20
